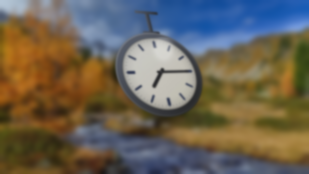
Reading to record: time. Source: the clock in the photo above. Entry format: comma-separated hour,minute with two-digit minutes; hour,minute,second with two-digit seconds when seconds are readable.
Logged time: 7,15
